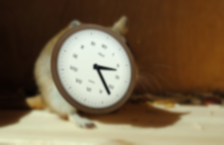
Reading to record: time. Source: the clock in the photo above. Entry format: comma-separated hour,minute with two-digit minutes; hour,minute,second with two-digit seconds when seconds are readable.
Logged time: 2,22
